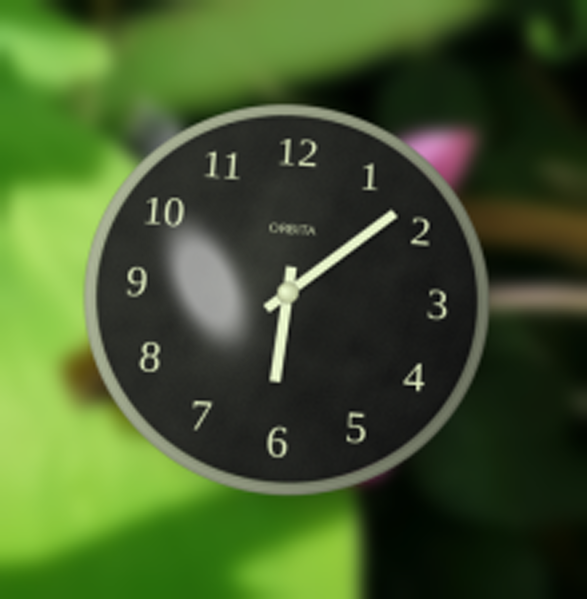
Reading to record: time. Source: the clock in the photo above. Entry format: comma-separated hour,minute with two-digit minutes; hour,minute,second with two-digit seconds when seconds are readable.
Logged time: 6,08
